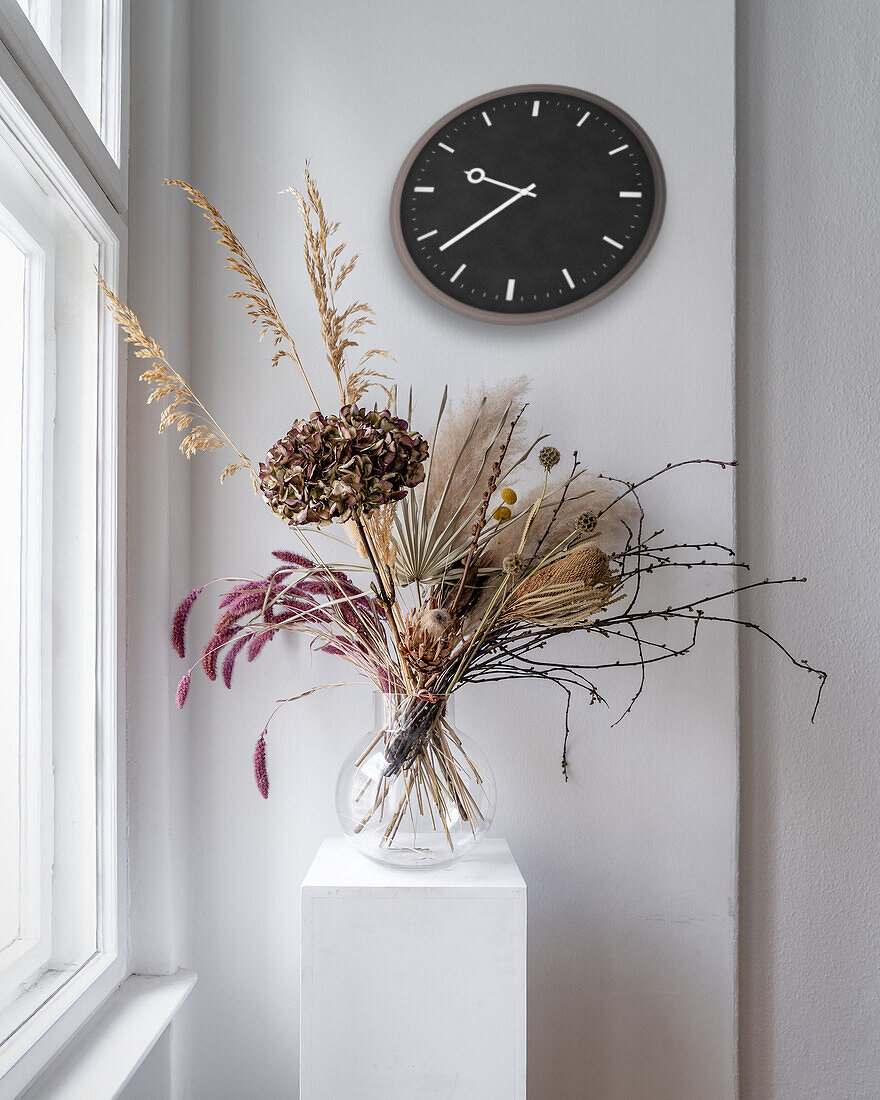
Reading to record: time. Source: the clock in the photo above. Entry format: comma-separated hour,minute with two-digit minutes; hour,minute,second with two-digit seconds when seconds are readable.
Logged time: 9,38
